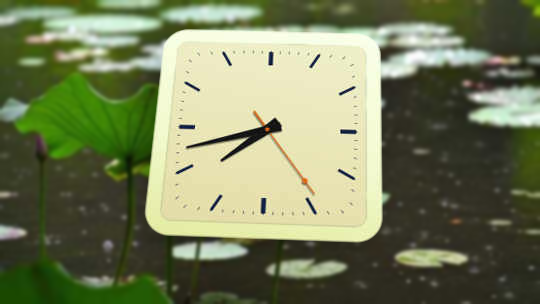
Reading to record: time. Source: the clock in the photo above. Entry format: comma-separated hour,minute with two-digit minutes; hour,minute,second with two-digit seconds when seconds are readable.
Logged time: 7,42,24
